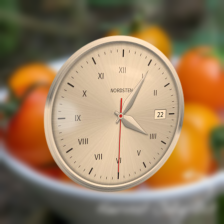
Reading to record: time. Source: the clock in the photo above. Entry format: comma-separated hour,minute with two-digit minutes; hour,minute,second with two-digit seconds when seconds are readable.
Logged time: 4,05,30
